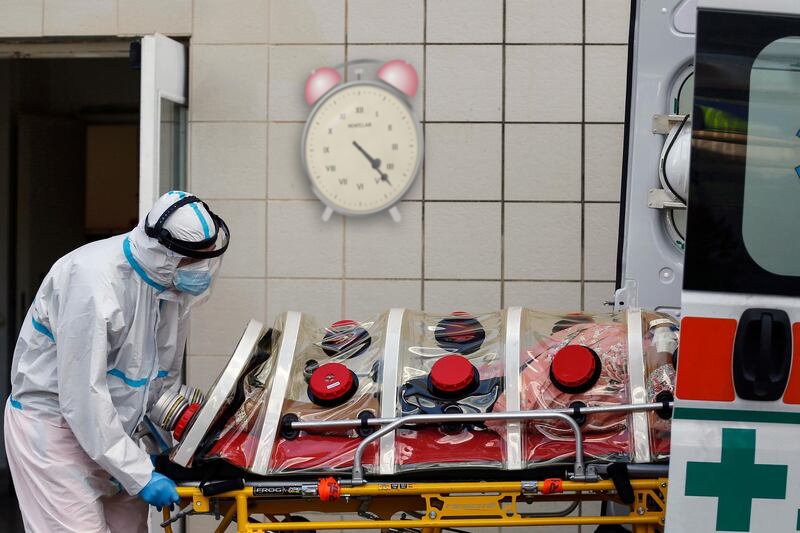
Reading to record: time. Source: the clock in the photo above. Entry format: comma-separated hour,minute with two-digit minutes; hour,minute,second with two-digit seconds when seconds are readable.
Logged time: 4,23
